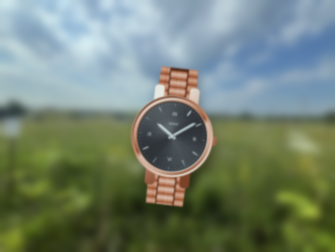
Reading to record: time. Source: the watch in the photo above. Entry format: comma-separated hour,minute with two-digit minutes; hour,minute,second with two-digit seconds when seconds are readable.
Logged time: 10,09
